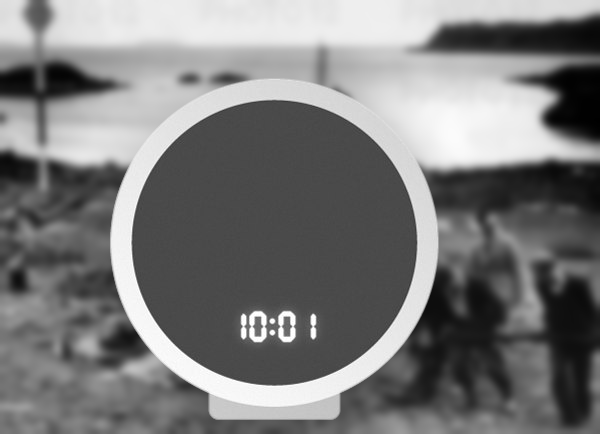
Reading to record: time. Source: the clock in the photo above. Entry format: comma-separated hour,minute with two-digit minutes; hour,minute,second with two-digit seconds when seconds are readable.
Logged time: 10,01
